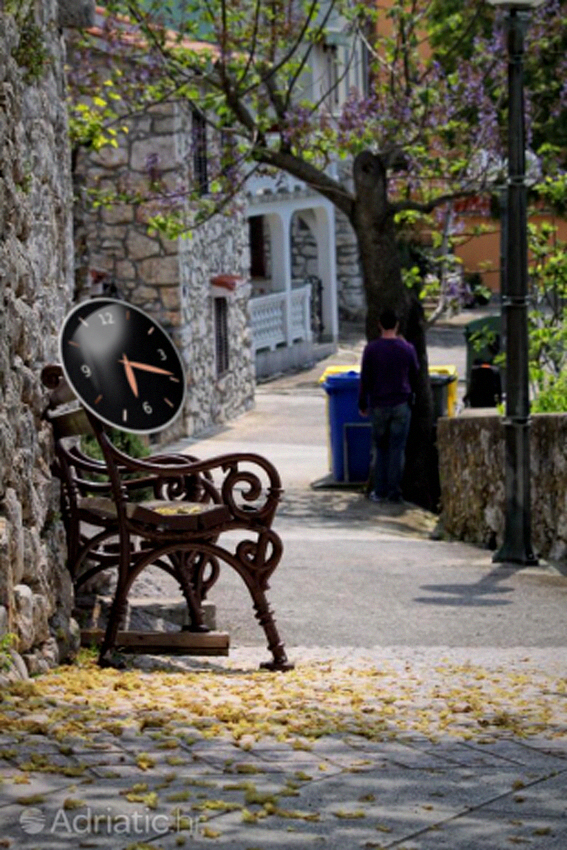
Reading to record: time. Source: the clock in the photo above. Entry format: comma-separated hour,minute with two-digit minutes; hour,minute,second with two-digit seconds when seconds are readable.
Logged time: 6,19
